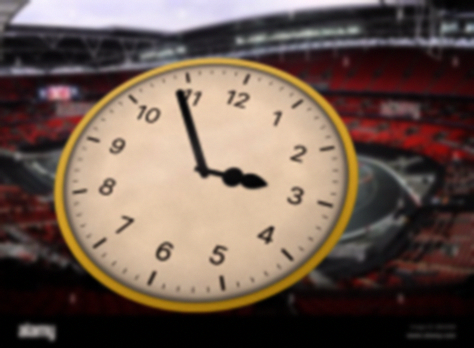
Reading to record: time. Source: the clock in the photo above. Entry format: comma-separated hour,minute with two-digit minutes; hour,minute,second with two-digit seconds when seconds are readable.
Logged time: 2,54
